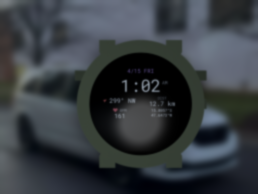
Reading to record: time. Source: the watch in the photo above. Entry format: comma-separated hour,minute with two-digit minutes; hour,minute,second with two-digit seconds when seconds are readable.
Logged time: 1,02
